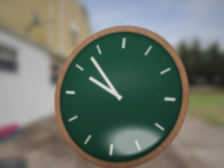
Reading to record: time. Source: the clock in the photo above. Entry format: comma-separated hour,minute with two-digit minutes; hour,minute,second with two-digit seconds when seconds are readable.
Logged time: 9,53
